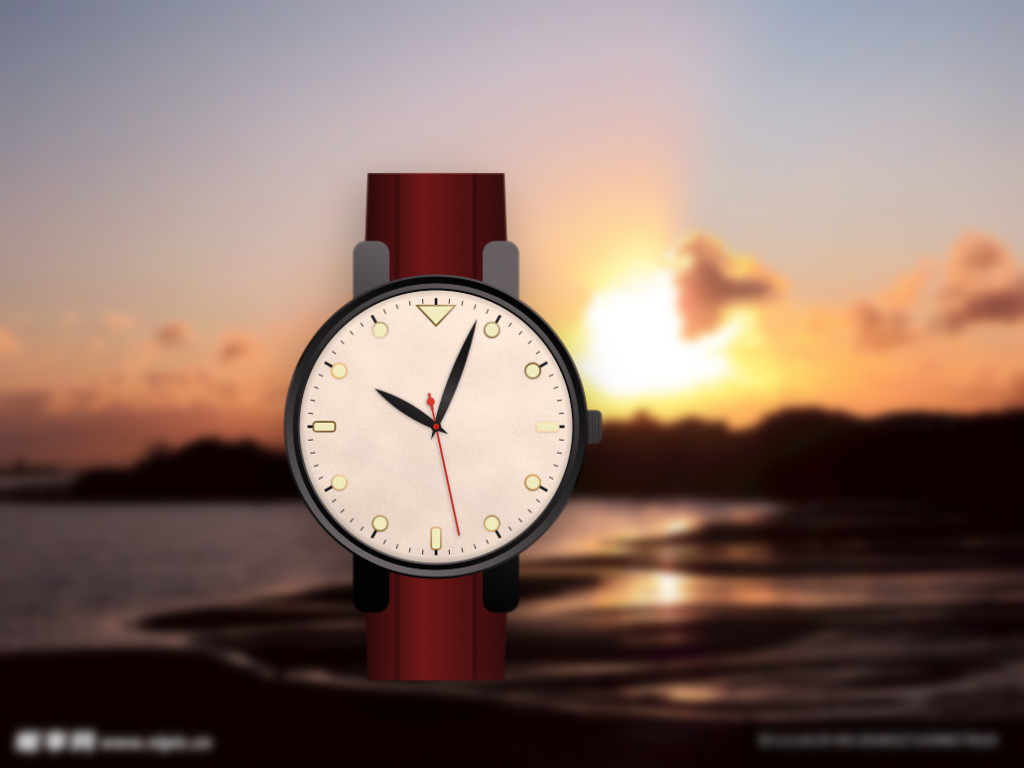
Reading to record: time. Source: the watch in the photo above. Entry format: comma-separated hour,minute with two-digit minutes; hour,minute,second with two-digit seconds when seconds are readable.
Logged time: 10,03,28
